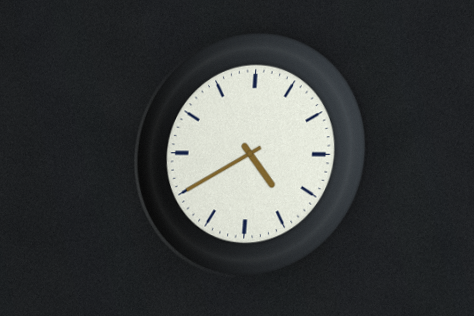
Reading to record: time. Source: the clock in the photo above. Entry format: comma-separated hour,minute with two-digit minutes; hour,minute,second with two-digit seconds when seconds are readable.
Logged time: 4,40
